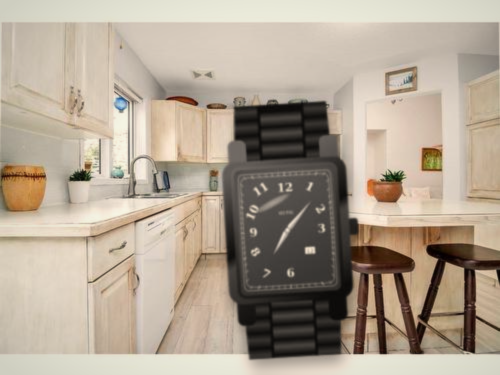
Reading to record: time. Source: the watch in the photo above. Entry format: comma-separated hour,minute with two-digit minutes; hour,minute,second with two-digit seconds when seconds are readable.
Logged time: 7,07
